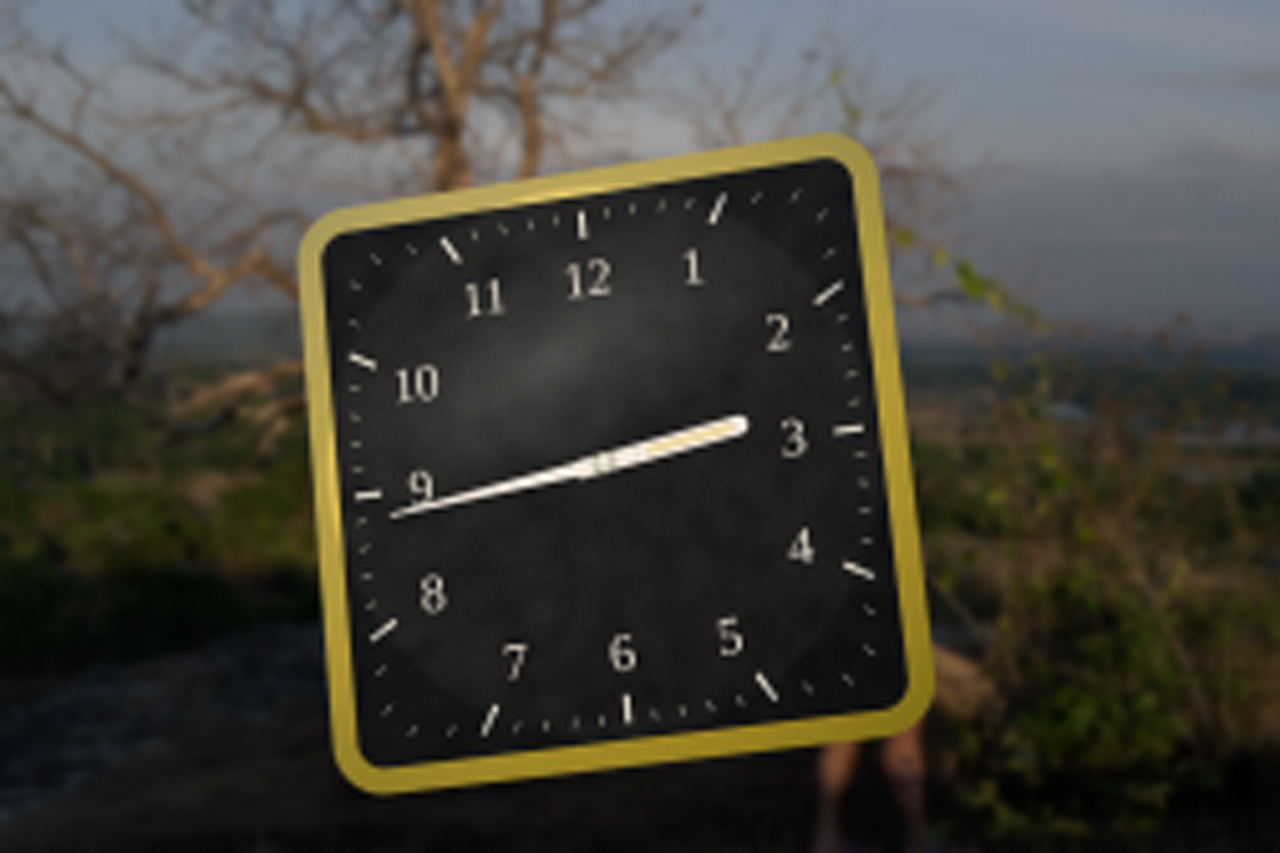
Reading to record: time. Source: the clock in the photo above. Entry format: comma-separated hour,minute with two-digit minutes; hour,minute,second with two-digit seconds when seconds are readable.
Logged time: 2,44
